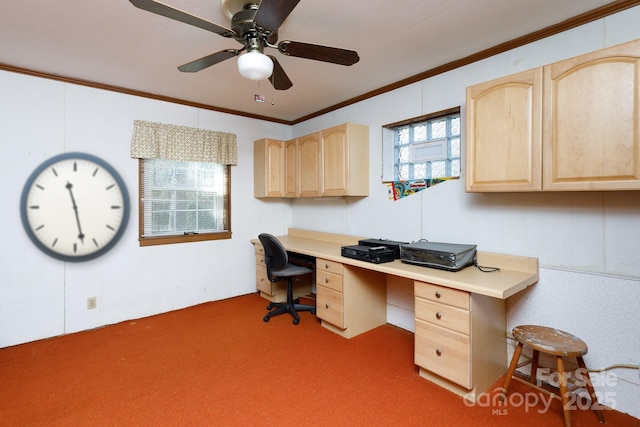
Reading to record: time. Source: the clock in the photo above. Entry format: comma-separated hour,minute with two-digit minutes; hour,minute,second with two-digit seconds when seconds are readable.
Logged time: 11,28
